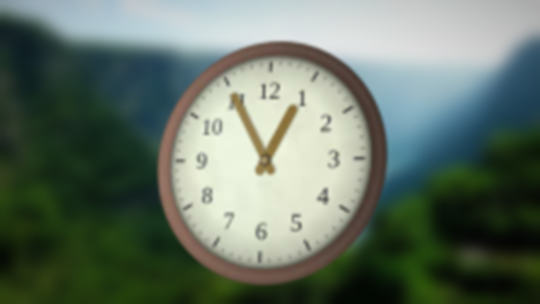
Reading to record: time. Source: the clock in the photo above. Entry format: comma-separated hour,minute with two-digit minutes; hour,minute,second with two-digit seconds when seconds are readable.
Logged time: 12,55
